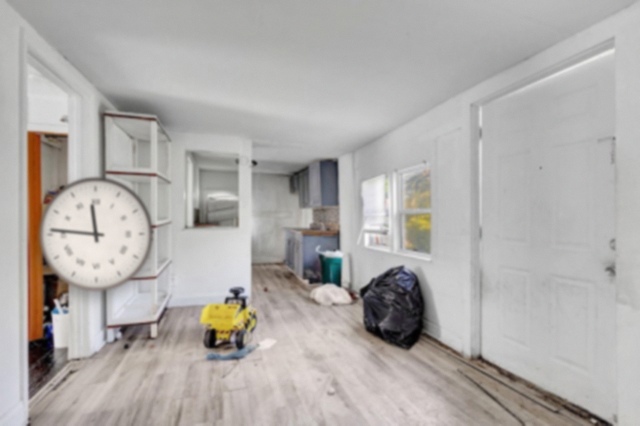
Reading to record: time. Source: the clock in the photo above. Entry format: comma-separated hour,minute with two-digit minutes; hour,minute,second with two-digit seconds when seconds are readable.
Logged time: 11,46
